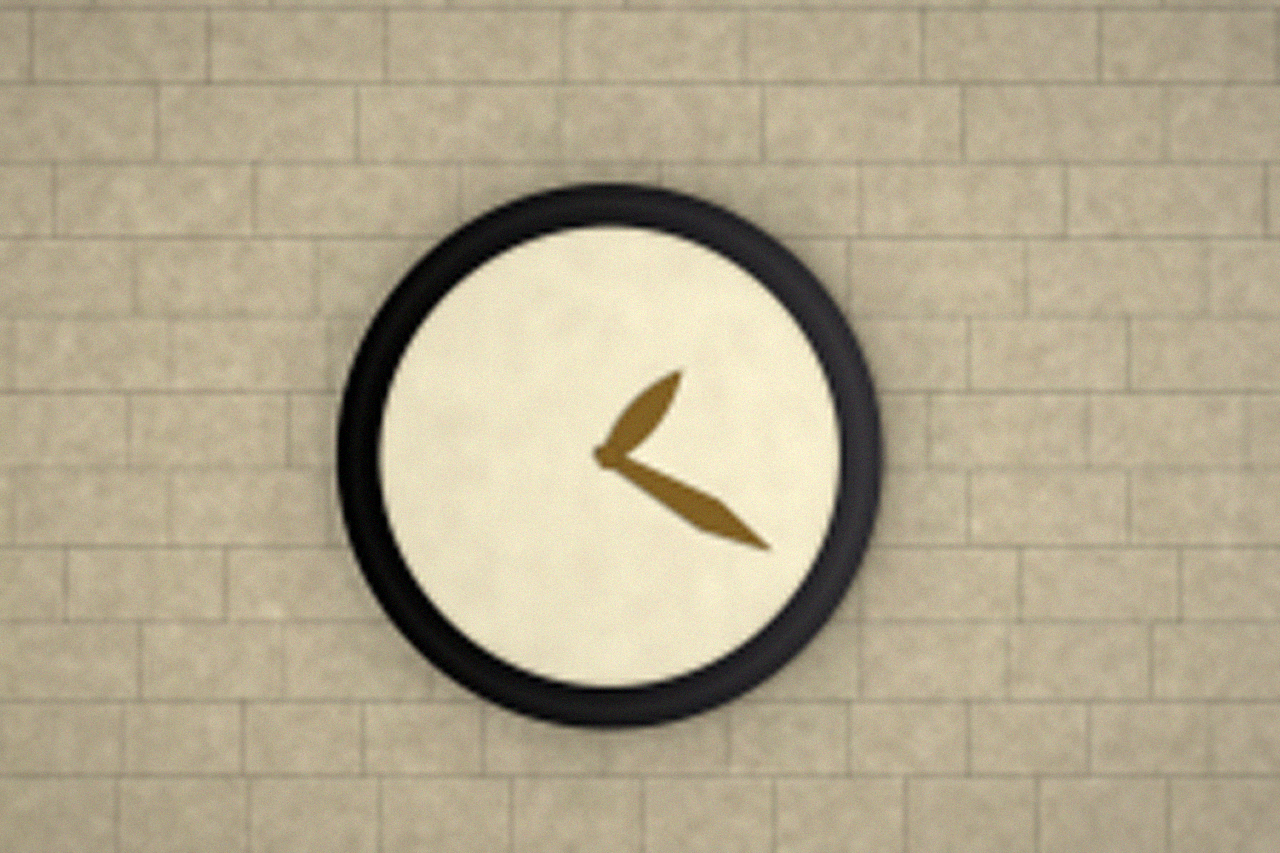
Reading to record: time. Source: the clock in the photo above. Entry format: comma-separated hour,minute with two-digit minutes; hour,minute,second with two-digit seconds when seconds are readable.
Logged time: 1,20
